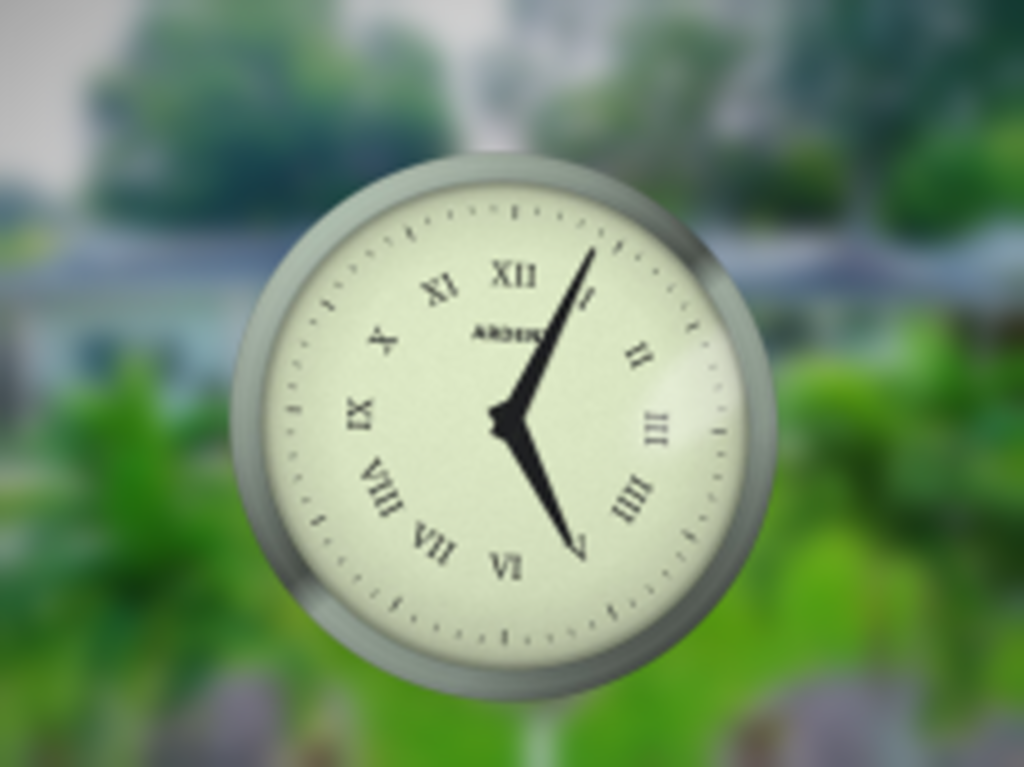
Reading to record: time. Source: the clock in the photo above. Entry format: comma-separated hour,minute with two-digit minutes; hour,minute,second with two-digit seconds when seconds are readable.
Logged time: 5,04
